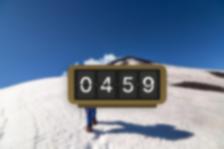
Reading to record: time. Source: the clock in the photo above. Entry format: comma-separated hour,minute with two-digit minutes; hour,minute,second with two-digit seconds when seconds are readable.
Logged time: 4,59
